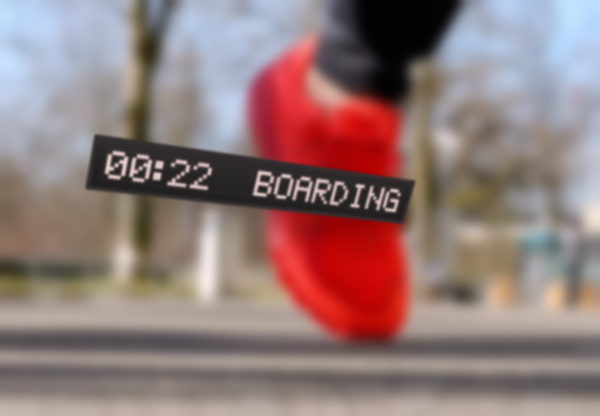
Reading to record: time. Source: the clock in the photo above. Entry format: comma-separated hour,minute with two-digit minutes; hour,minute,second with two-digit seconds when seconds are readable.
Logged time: 0,22
